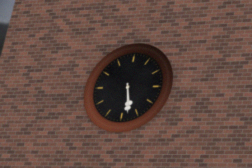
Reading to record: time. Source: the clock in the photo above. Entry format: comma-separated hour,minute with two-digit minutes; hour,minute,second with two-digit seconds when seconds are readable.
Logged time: 5,28
